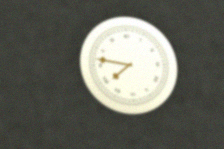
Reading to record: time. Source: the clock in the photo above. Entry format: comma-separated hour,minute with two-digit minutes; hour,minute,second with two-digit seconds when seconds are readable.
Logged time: 7,47
